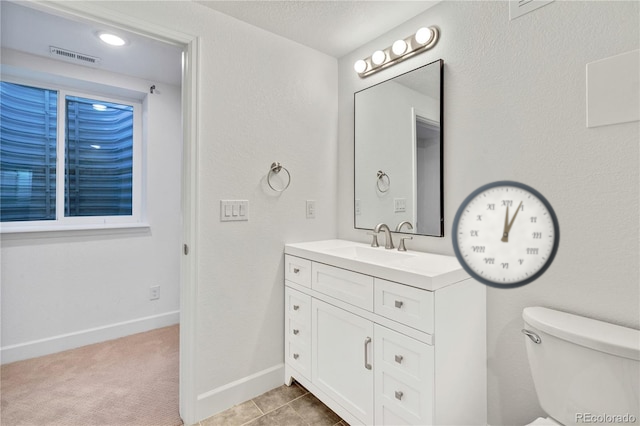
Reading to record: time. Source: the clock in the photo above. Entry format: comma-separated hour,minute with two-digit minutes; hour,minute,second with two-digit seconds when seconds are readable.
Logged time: 12,04
